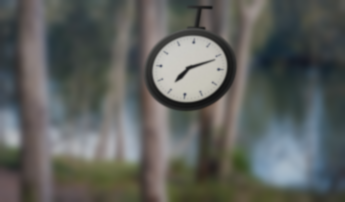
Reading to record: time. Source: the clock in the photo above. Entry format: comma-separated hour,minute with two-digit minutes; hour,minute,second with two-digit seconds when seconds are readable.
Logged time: 7,11
